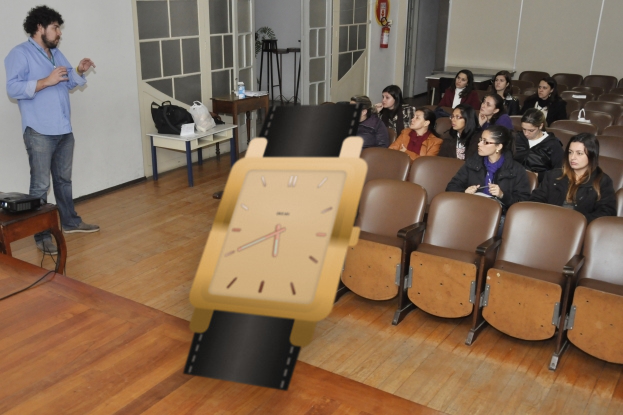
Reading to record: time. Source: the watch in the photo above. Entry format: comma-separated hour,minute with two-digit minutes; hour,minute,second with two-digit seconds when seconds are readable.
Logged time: 5,40
